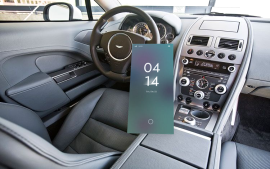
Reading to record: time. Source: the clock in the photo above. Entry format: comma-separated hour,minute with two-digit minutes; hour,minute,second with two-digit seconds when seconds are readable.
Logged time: 4,14
